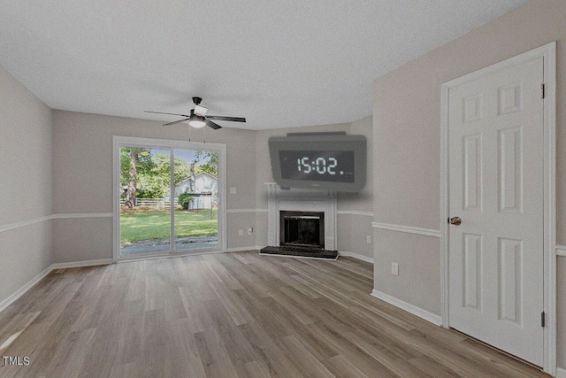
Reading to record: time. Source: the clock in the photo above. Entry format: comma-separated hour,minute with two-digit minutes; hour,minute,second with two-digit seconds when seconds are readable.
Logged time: 15,02
